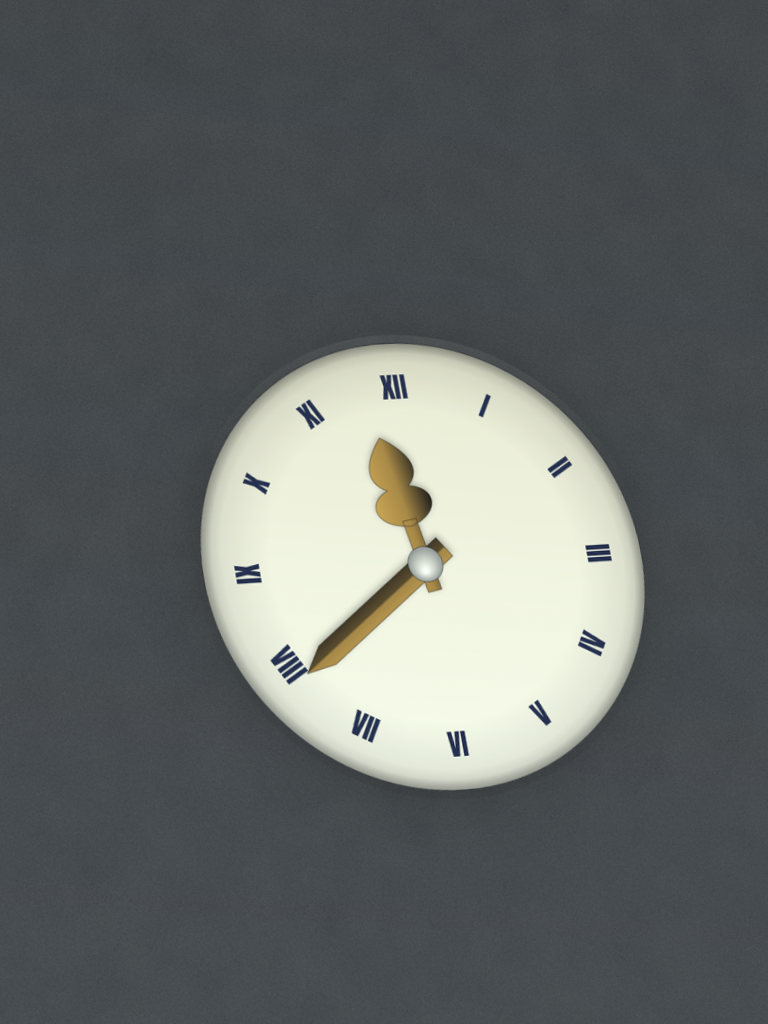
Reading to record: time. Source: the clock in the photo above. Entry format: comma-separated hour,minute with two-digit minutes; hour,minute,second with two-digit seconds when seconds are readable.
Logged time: 11,39
